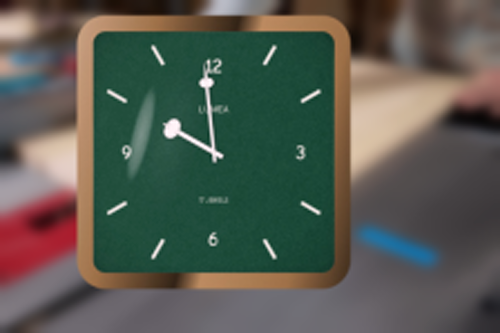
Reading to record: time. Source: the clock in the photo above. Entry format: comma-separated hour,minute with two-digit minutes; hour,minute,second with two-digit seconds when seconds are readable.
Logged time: 9,59
